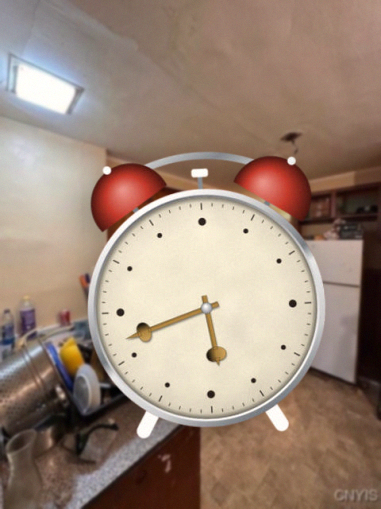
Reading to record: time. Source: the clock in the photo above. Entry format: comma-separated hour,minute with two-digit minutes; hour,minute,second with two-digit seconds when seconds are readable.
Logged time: 5,42
